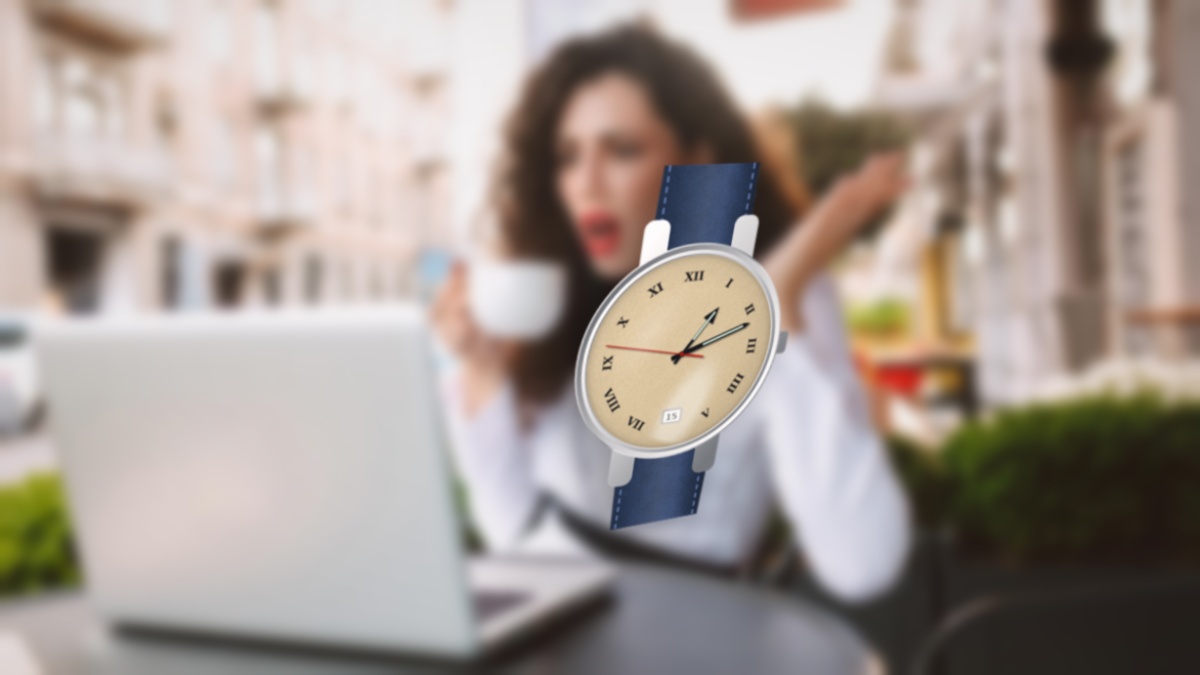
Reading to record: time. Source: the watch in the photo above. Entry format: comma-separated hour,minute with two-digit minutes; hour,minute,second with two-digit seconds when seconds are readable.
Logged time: 1,11,47
